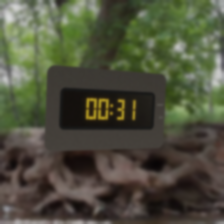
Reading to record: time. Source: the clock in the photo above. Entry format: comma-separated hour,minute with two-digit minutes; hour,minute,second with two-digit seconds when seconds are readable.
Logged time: 0,31
